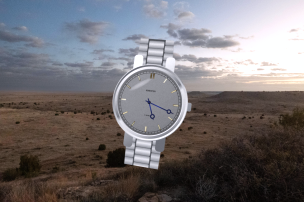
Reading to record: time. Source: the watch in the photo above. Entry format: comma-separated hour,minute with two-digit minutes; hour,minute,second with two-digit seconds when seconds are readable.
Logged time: 5,18
